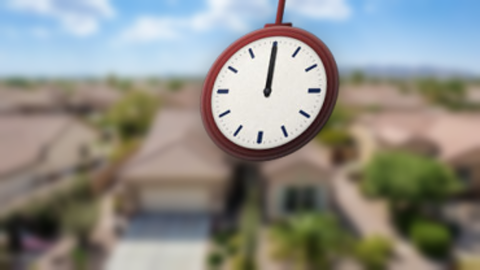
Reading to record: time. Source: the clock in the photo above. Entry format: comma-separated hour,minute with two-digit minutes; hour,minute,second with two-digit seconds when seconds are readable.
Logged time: 12,00
